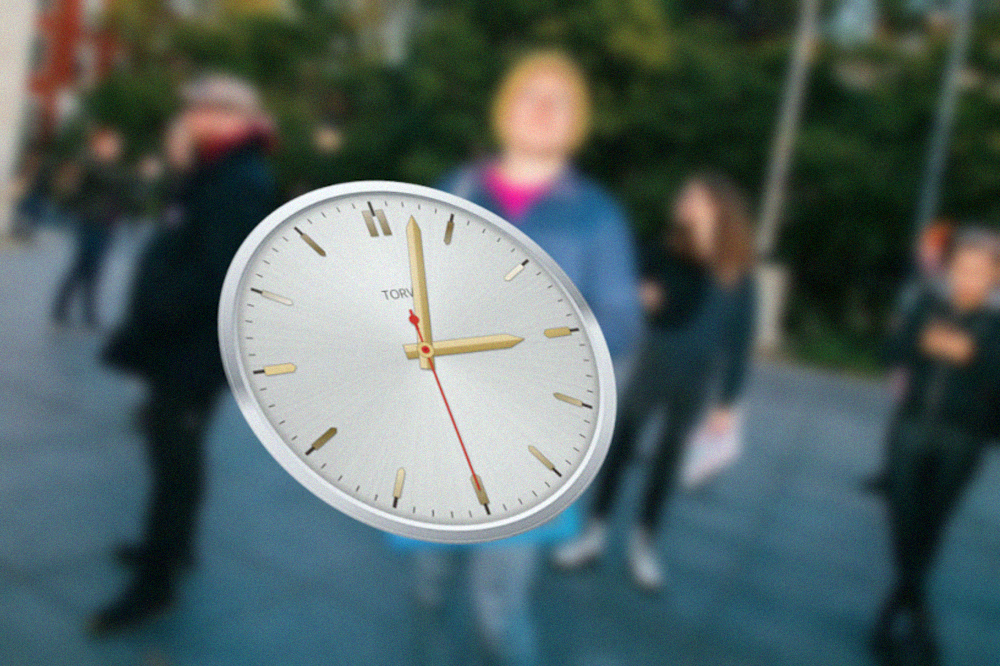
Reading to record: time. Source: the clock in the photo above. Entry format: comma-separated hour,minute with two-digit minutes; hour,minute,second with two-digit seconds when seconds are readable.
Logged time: 3,02,30
